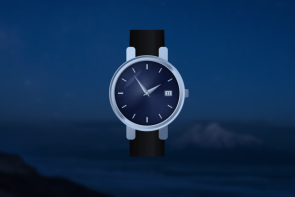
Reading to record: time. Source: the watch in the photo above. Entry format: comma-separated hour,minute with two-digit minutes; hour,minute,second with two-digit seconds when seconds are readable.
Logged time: 1,54
